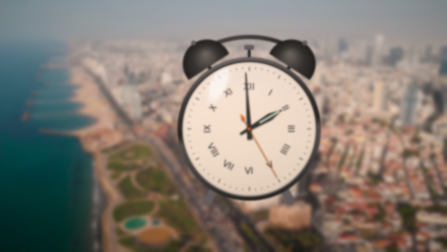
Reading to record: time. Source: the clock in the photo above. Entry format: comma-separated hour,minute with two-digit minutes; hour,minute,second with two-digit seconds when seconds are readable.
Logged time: 1,59,25
